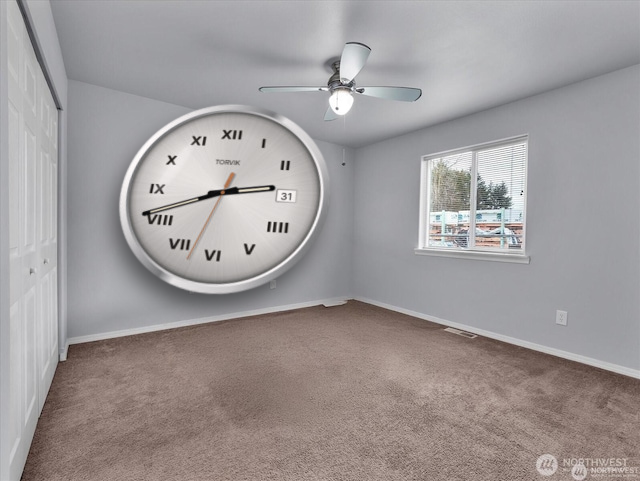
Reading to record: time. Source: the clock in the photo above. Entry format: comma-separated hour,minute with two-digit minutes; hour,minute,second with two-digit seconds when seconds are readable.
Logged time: 2,41,33
